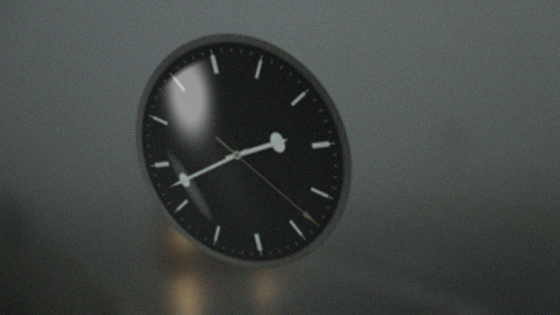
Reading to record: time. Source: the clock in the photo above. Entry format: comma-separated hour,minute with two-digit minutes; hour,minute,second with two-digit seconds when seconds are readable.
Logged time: 2,42,23
